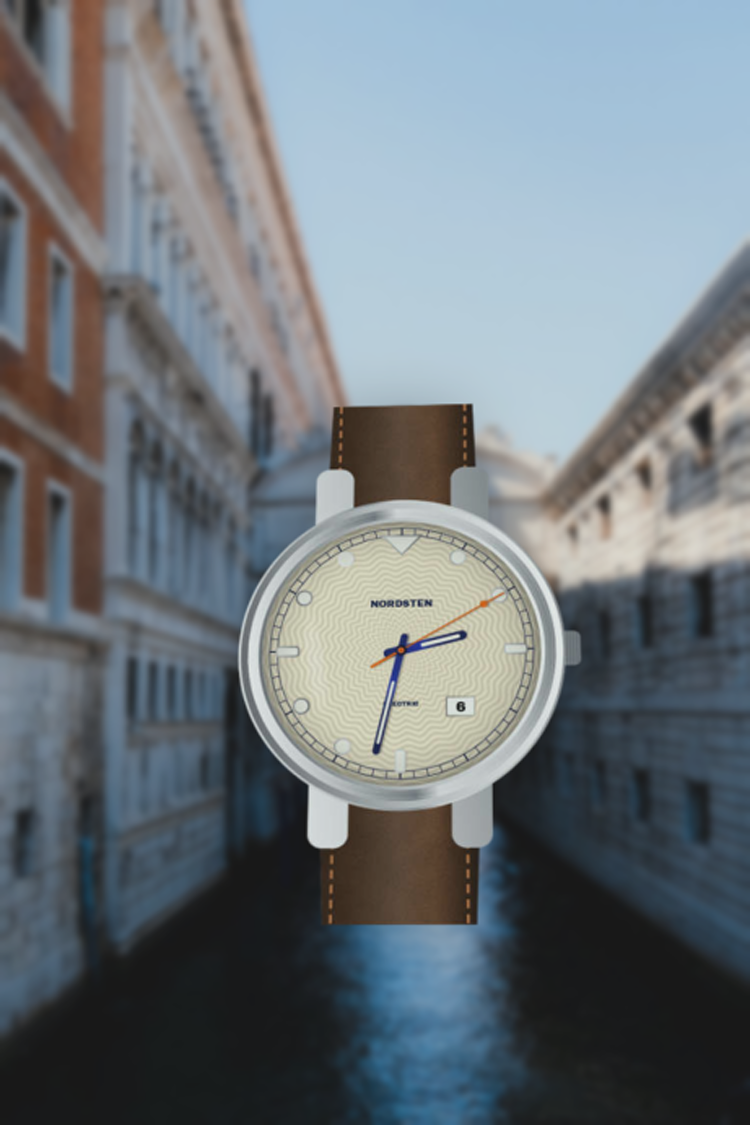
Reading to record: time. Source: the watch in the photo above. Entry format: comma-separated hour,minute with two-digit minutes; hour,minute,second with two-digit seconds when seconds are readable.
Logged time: 2,32,10
